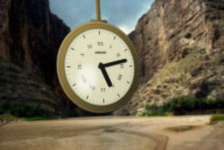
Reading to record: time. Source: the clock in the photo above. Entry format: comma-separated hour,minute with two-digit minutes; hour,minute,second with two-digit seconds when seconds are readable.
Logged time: 5,13
